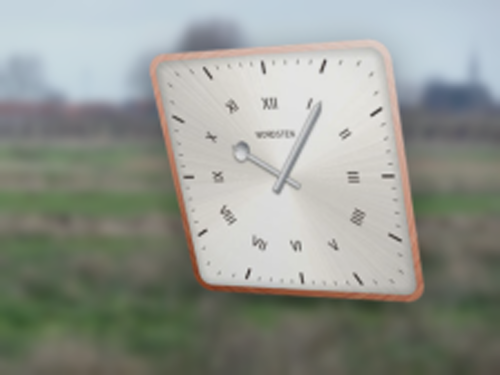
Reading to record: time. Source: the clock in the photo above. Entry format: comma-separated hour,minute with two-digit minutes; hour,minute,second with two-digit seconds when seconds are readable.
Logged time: 10,06
